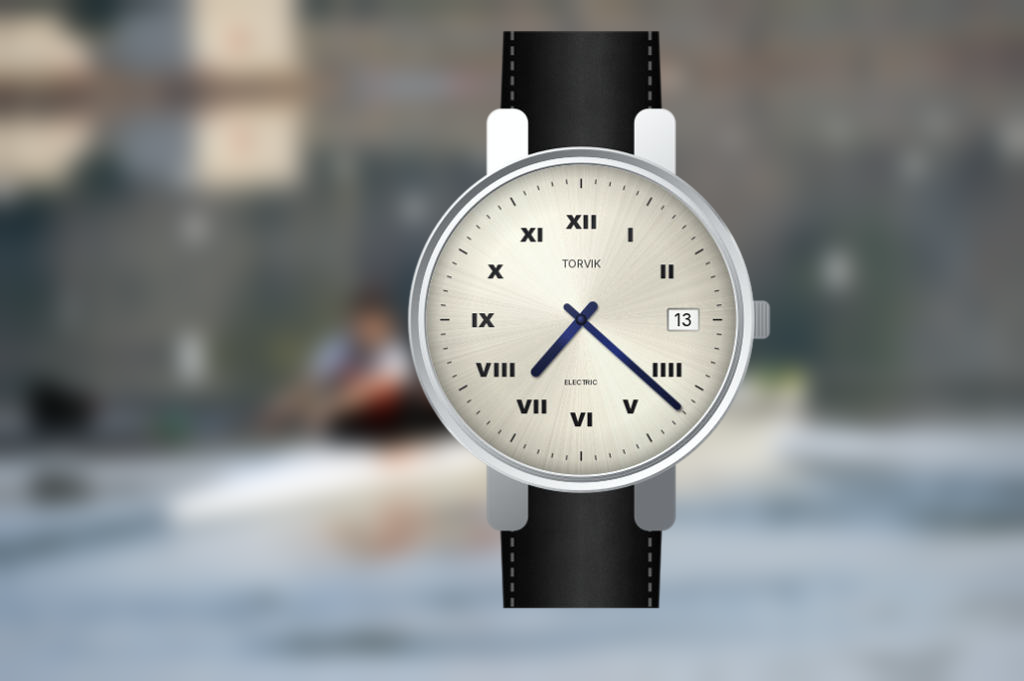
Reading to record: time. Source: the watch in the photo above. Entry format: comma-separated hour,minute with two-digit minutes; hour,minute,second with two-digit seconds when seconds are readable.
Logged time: 7,22
